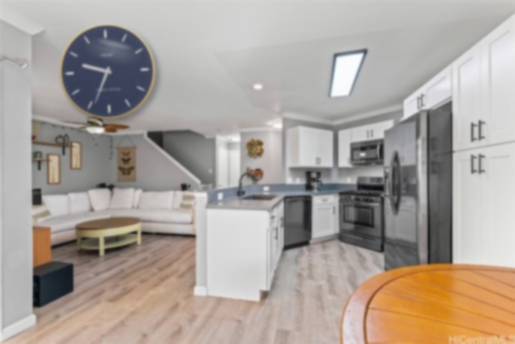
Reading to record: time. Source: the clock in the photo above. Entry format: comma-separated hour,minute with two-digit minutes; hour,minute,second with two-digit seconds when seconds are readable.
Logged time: 9,34
